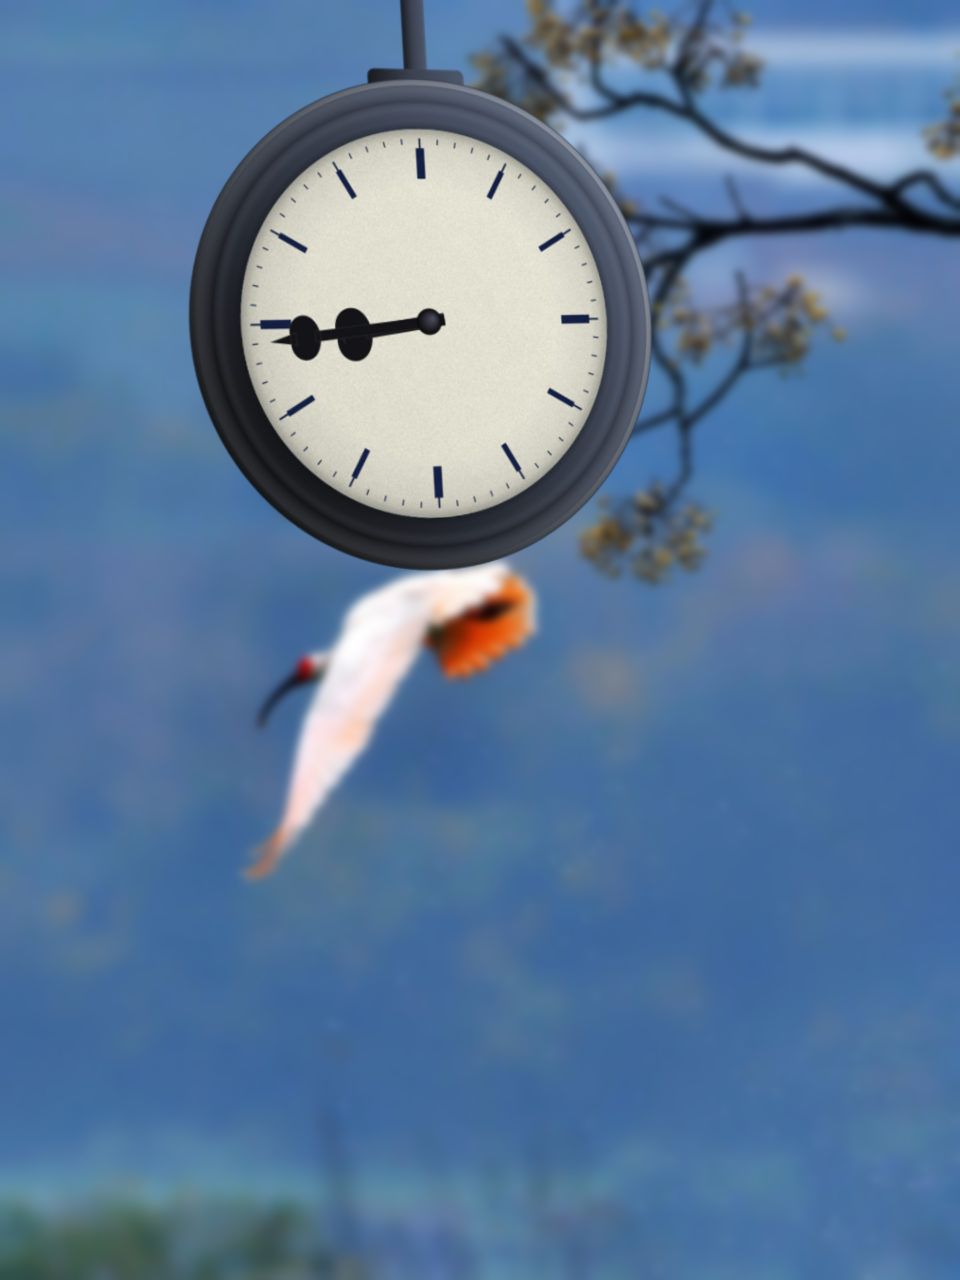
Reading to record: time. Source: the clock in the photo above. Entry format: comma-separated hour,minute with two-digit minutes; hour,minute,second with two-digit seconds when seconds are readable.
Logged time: 8,44
